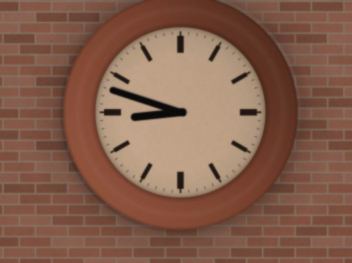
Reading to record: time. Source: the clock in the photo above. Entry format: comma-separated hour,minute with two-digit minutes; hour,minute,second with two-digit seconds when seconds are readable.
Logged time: 8,48
